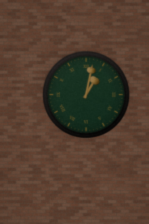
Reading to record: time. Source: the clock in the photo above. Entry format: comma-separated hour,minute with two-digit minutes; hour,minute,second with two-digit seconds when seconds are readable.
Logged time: 1,02
